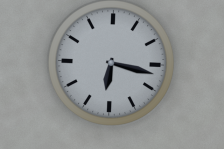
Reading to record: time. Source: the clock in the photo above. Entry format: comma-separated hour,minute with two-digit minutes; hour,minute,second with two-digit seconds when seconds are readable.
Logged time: 6,17
